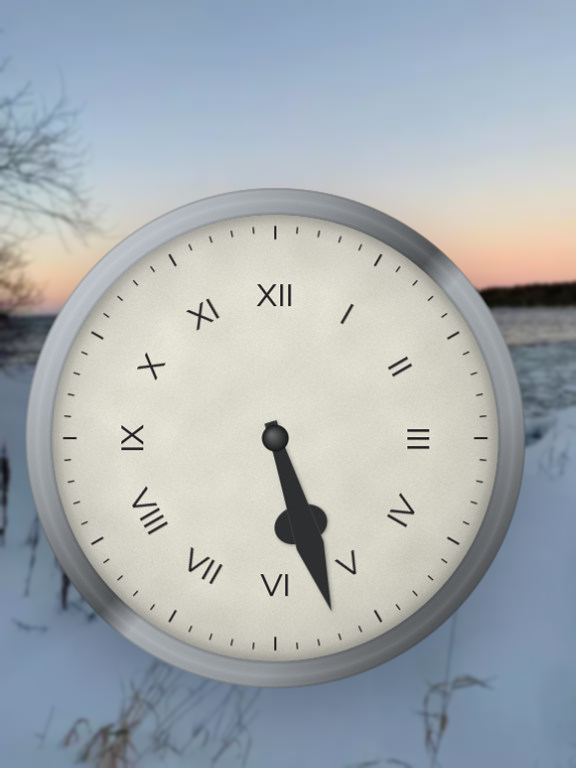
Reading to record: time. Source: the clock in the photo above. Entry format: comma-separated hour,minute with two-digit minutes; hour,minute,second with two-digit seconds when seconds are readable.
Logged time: 5,27
